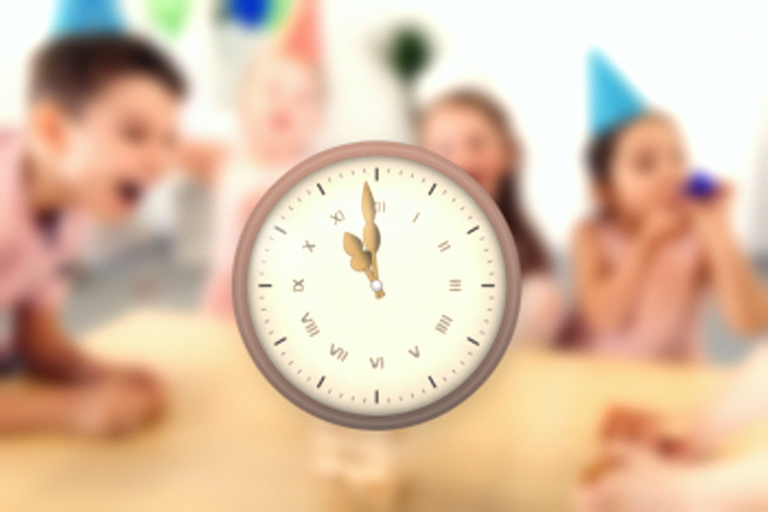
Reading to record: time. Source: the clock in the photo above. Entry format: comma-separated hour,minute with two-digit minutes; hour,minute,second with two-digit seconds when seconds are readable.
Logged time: 10,59
